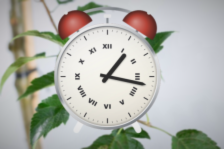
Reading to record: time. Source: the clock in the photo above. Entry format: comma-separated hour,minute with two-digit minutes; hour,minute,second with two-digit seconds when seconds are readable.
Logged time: 1,17
